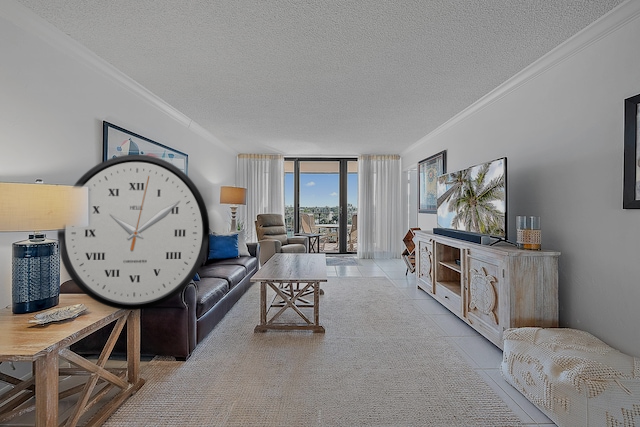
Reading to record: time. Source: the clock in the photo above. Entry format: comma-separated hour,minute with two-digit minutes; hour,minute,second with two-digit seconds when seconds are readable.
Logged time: 10,09,02
